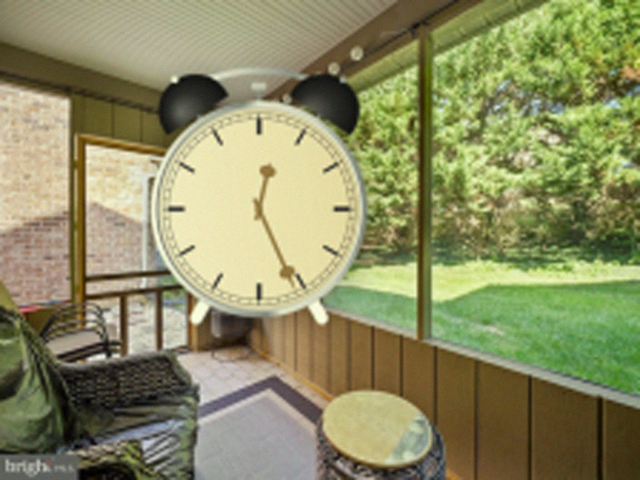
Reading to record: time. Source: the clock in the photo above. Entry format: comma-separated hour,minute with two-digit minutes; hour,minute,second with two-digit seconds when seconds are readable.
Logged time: 12,26
